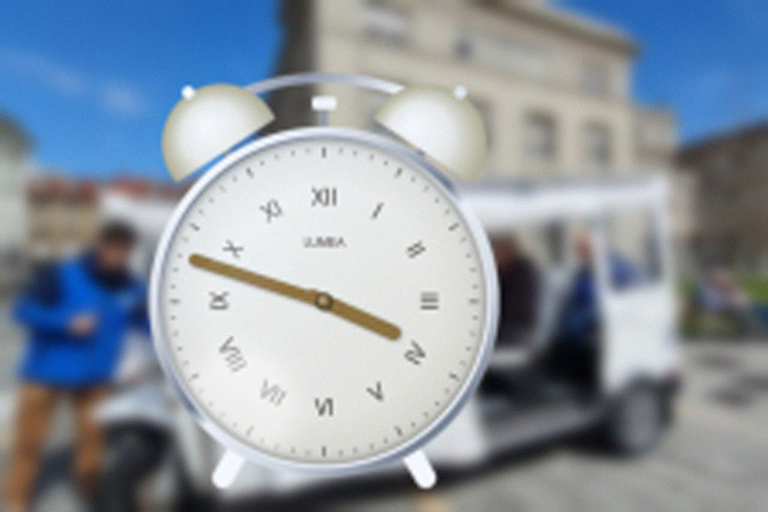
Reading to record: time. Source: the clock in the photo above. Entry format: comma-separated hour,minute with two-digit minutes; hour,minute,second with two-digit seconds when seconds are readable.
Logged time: 3,48
